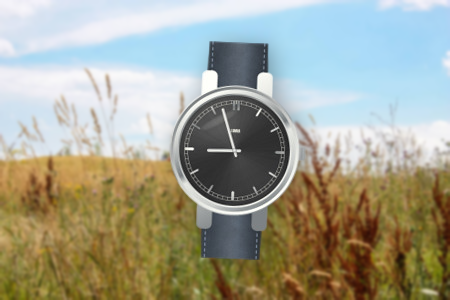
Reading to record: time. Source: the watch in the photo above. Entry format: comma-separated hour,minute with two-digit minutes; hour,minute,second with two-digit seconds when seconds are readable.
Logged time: 8,57
